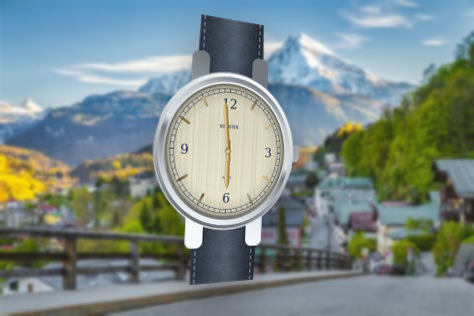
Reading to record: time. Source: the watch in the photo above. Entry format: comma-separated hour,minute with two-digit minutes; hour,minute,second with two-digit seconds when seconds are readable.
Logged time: 5,59
